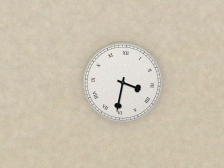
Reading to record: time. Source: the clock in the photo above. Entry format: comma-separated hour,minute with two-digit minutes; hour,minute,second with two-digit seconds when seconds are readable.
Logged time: 3,31
